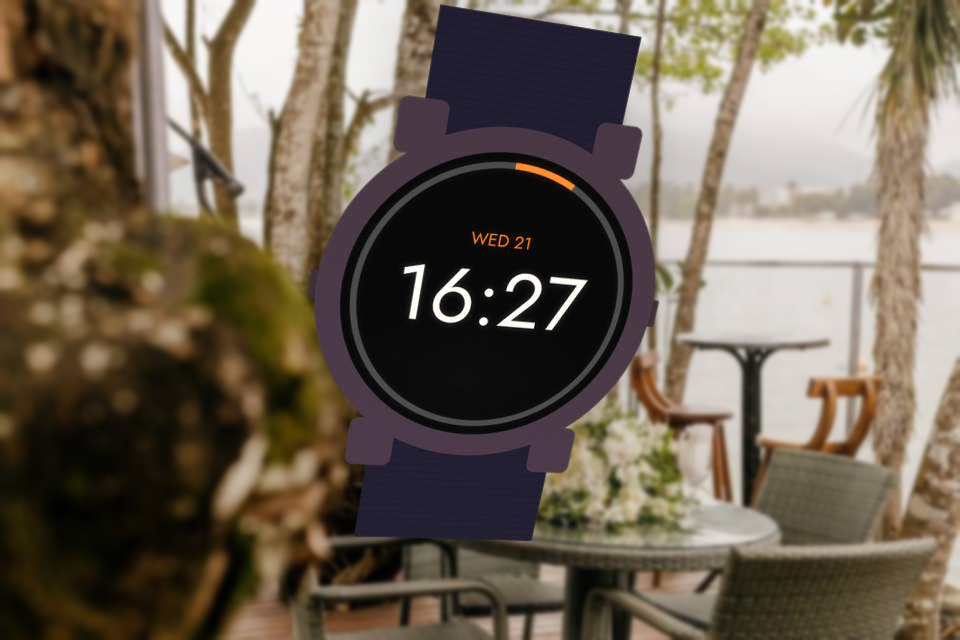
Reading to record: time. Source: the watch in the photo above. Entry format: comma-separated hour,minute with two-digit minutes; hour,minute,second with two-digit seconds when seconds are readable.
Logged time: 16,27
